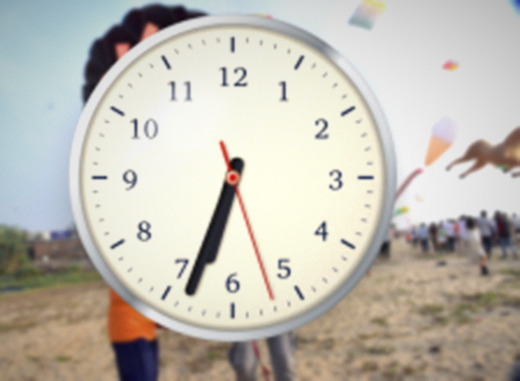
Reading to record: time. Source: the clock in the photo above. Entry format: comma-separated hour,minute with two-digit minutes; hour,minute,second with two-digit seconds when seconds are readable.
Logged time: 6,33,27
